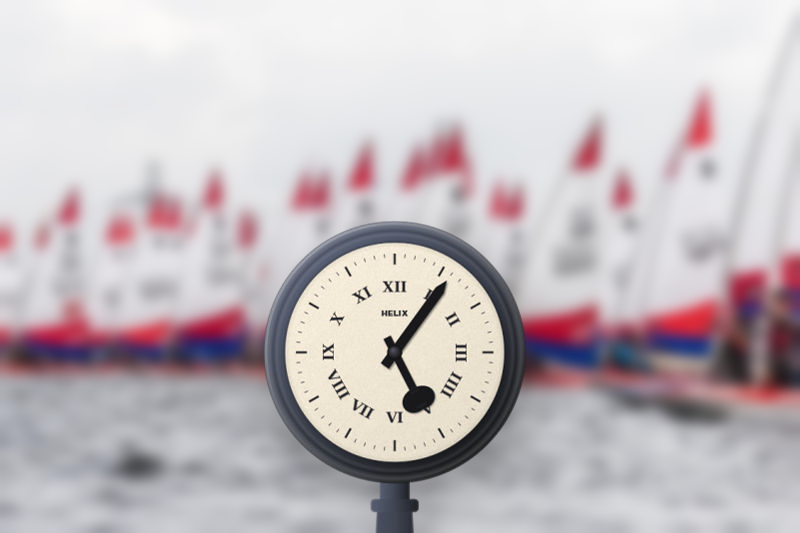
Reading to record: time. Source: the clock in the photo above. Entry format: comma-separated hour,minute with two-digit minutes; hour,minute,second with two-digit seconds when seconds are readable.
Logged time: 5,06
